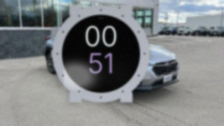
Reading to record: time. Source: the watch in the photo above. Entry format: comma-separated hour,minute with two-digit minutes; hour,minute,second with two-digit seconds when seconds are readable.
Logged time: 0,51
